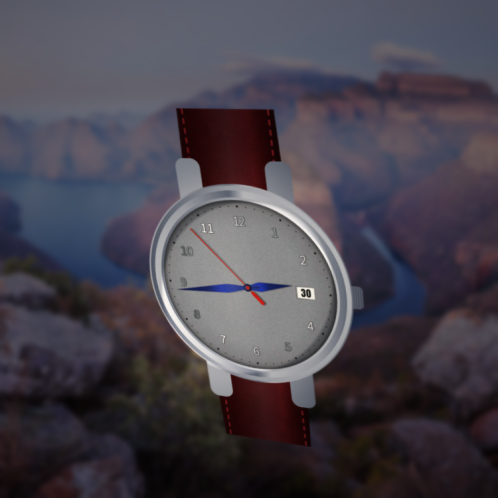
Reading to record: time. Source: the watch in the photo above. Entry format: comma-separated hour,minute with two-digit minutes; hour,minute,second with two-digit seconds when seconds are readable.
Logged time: 2,43,53
